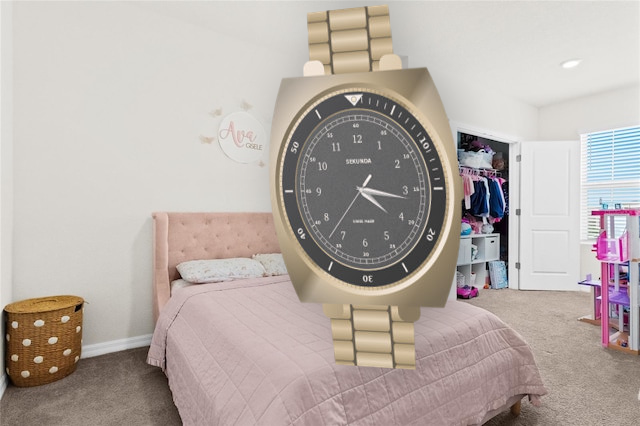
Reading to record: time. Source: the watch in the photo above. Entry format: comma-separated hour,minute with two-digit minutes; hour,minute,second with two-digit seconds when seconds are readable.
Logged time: 4,16,37
